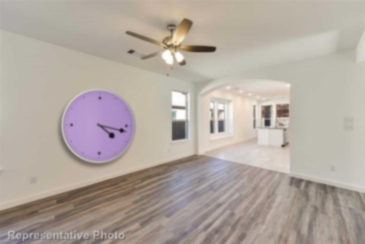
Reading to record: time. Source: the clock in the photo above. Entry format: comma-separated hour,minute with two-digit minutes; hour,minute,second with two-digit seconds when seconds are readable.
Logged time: 4,17
